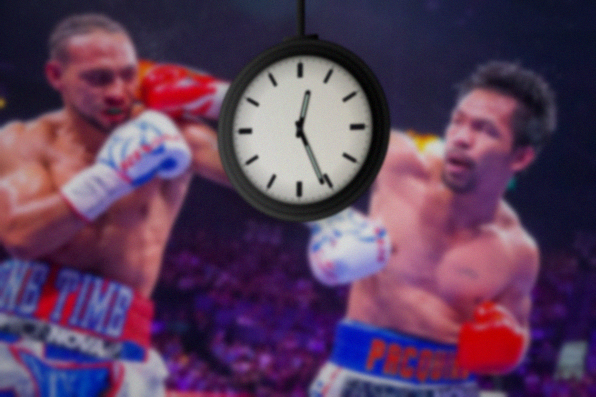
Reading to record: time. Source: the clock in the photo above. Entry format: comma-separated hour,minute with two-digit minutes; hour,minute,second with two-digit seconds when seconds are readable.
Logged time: 12,26
